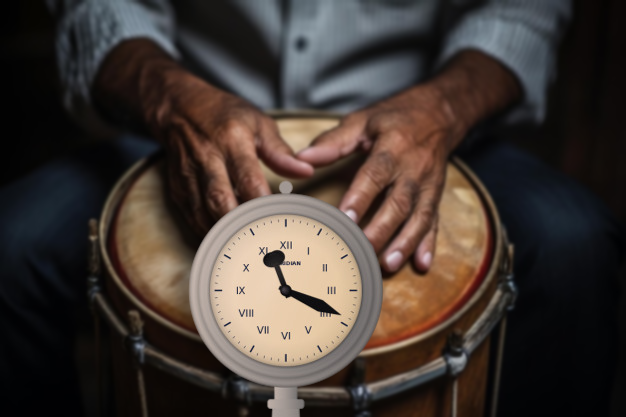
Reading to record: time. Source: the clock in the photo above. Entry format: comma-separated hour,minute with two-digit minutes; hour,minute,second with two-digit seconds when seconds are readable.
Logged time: 11,19
